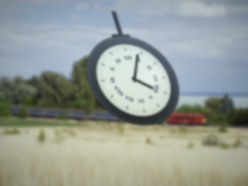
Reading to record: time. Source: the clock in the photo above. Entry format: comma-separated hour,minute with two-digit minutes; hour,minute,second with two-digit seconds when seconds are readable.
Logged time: 4,04
